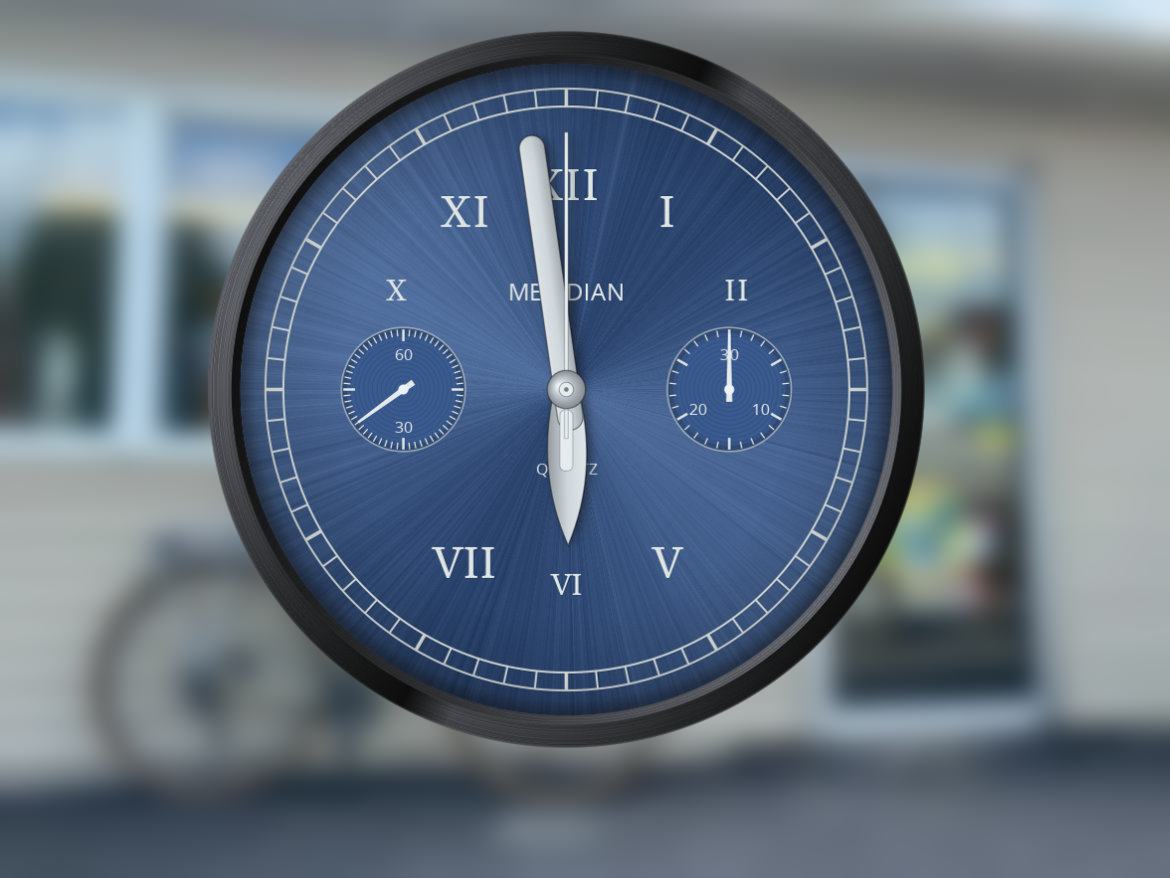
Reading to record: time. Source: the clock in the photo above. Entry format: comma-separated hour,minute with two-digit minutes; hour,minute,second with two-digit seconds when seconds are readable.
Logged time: 5,58,39
